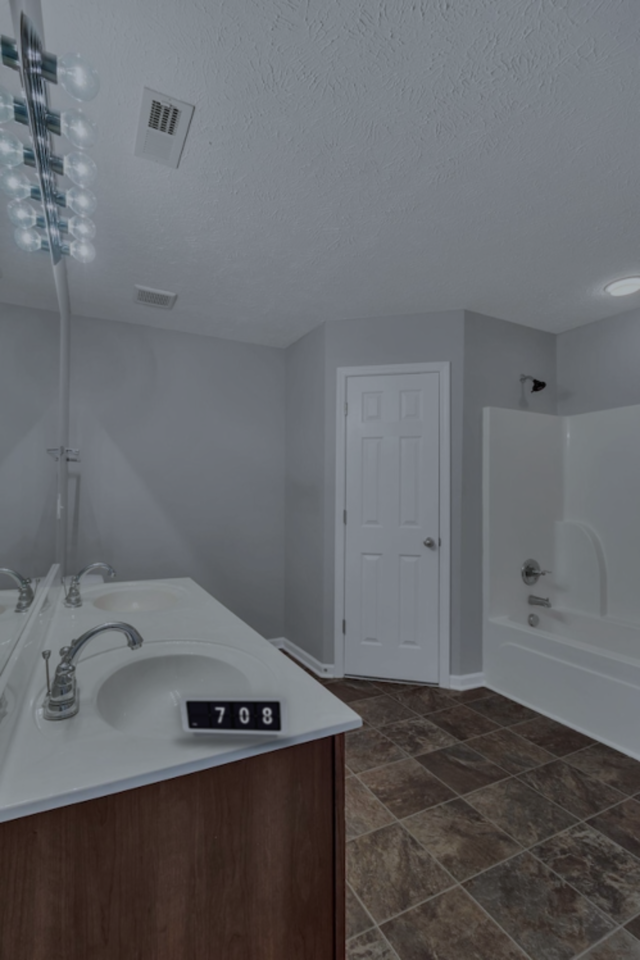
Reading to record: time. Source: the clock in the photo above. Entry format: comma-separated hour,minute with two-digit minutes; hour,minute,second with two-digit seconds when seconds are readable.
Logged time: 7,08
